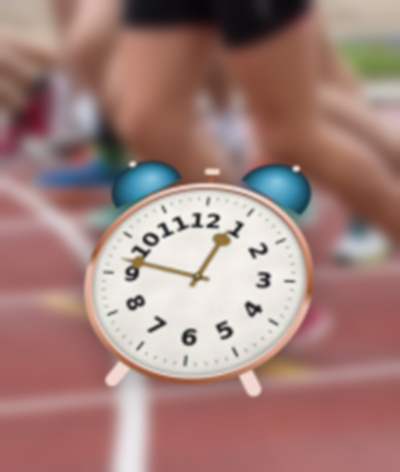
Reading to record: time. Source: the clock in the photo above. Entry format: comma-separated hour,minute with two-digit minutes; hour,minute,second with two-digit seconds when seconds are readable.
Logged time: 12,47
